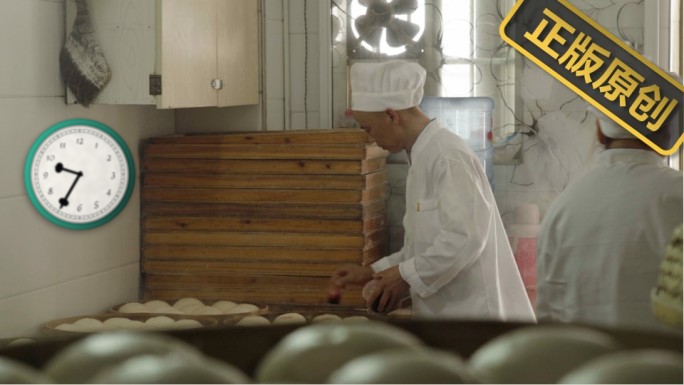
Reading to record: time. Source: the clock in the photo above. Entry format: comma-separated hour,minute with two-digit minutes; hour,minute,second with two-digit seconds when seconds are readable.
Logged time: 9,35
